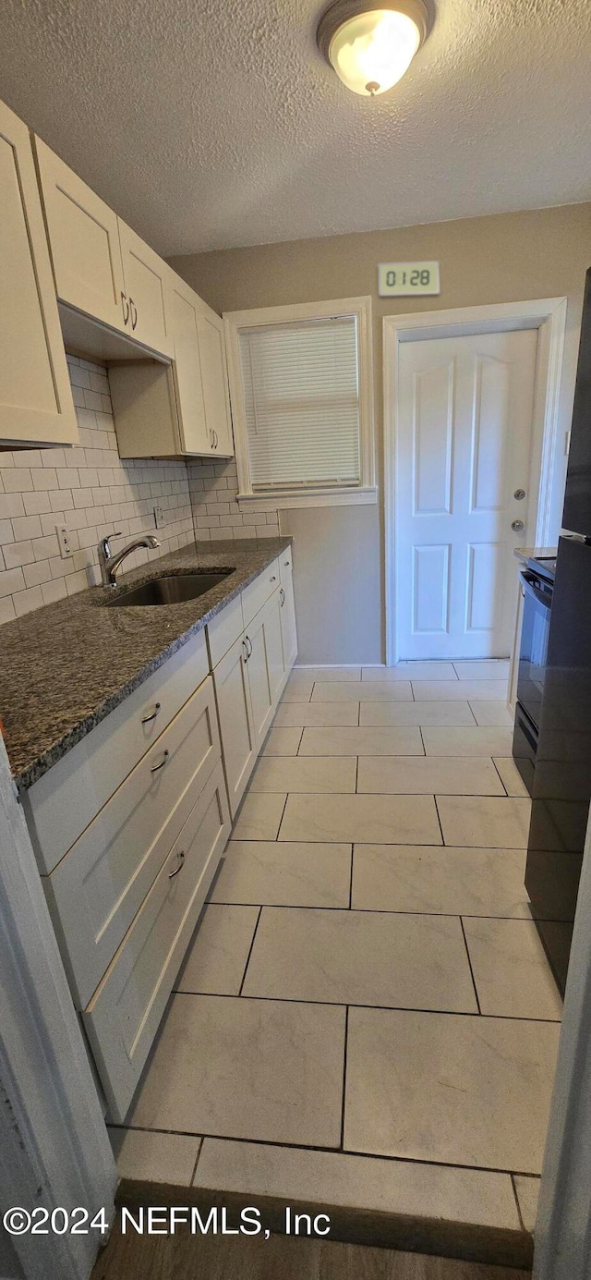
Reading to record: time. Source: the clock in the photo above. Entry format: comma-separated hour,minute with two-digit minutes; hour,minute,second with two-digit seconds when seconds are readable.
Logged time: 1,28
